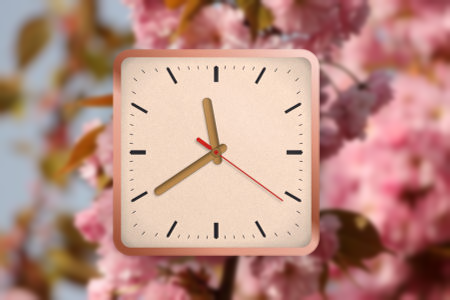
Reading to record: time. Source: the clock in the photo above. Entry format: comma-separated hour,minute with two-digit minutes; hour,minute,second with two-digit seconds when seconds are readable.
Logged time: 11,39,21
